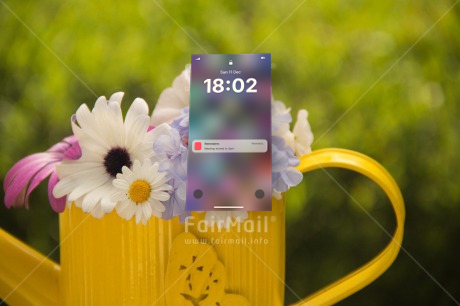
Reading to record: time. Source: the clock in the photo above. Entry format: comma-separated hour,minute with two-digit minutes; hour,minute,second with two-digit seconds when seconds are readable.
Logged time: 18,02
